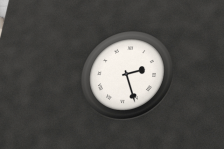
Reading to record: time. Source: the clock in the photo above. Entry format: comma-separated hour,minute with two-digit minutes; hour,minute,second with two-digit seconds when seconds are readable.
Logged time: 2,26
